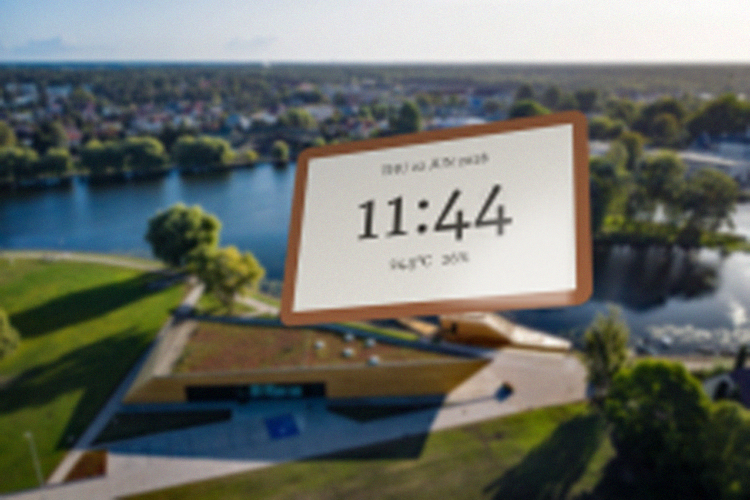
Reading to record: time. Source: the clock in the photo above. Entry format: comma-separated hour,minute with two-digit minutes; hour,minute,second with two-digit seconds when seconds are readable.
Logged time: 11,44
